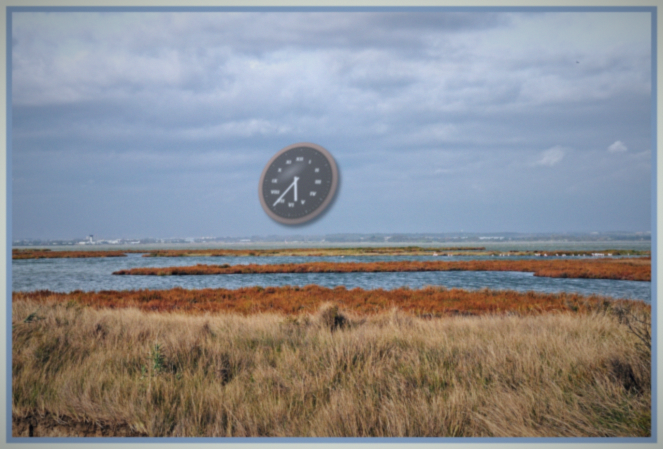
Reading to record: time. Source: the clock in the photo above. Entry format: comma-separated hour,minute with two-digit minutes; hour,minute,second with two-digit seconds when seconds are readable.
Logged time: 5,36
